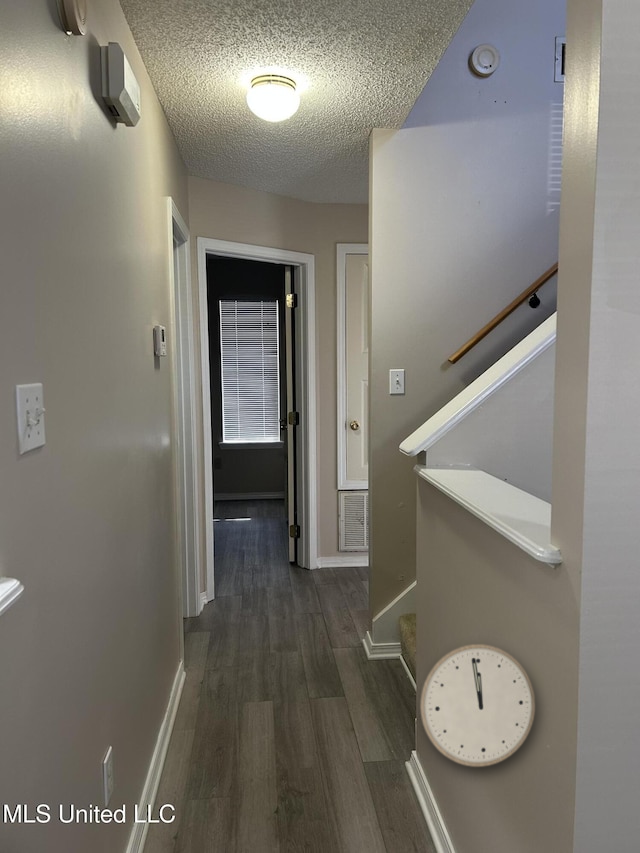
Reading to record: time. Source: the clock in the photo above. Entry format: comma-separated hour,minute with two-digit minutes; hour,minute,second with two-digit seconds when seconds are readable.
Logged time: 11,59
